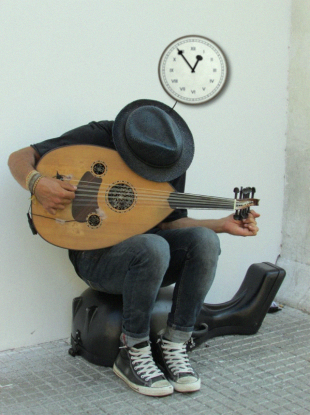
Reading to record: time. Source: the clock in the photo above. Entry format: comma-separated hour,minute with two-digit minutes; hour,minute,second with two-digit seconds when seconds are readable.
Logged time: 12,54
